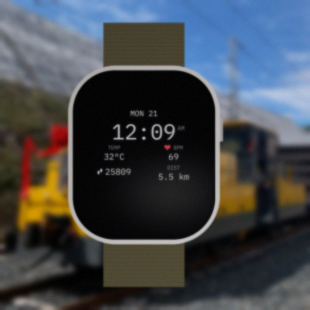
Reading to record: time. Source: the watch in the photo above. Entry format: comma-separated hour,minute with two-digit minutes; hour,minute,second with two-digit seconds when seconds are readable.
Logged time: 12,09
